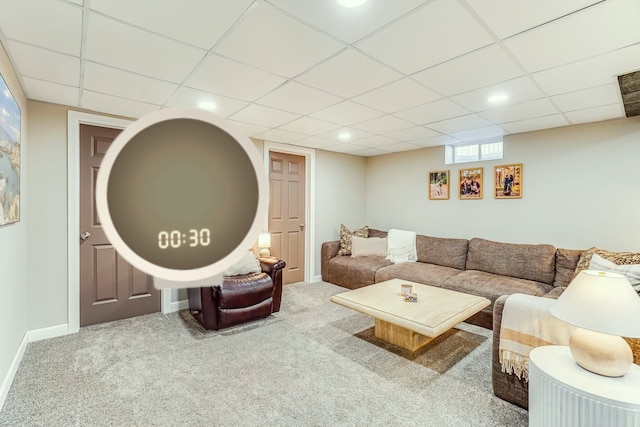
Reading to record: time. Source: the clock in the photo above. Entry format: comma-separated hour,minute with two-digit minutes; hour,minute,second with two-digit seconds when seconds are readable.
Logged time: 0,30
